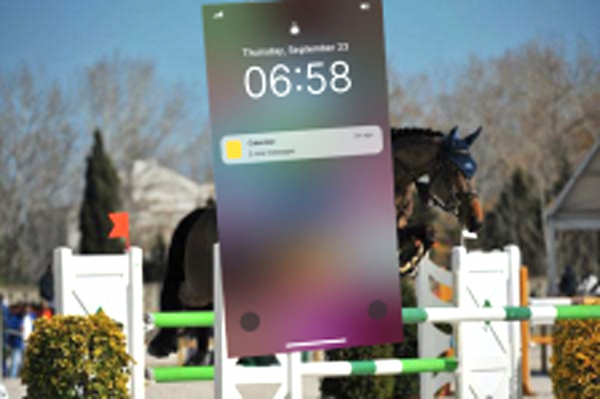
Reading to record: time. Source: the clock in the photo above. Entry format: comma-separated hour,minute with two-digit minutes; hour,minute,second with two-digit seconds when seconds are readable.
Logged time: 6,58
